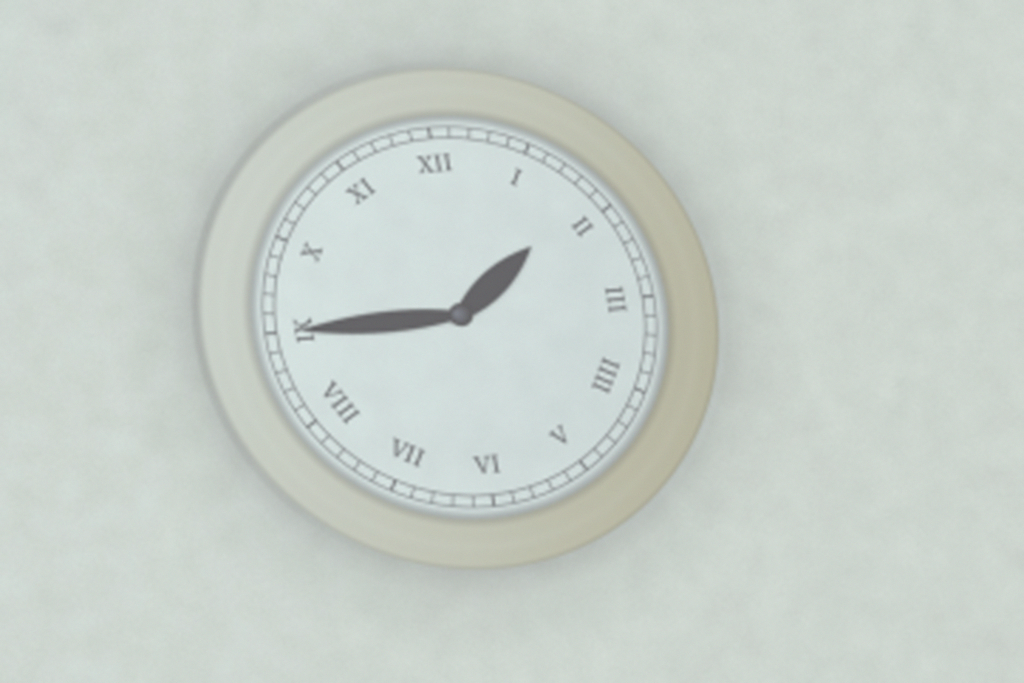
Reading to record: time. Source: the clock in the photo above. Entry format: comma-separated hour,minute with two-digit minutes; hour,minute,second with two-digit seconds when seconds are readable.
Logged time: 1,45
